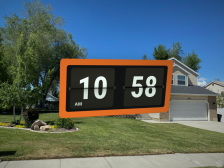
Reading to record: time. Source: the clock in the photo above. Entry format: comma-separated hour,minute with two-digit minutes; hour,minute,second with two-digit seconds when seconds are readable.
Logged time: 10,58
